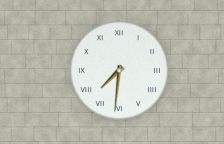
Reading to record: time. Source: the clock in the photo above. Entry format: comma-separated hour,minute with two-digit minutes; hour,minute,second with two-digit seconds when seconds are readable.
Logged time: 7,31
